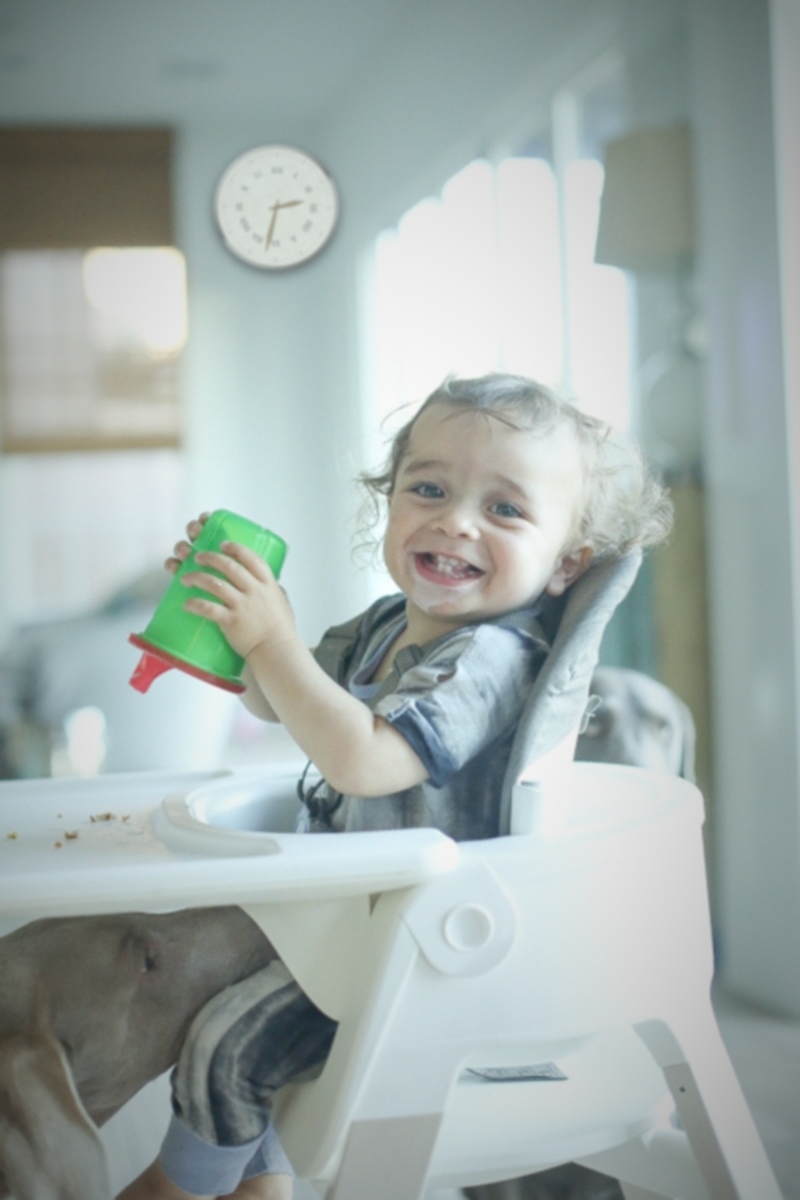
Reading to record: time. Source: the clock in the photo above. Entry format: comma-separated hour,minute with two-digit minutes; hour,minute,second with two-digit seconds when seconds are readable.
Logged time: 2,32
